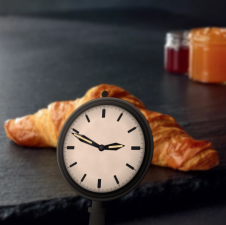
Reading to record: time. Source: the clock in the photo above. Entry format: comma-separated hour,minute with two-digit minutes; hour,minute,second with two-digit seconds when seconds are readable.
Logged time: 2,49
